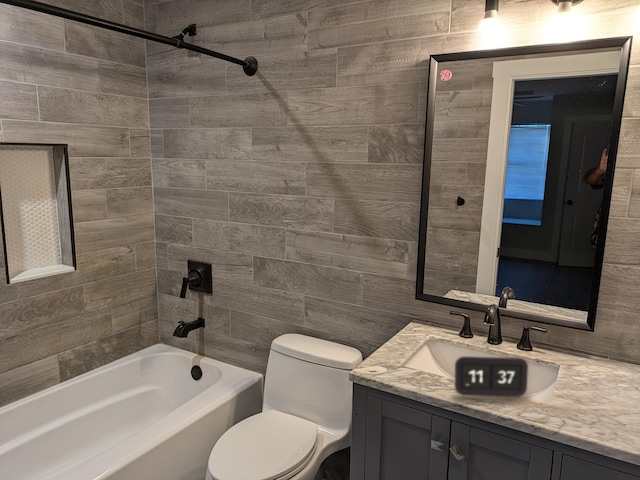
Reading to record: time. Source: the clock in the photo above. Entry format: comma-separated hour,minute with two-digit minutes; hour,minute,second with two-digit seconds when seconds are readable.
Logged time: 11,37
